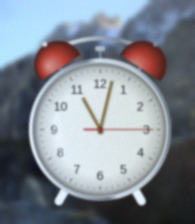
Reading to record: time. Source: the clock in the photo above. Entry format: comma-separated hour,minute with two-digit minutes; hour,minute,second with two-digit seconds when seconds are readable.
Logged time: 11,02,15
